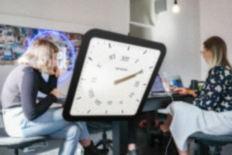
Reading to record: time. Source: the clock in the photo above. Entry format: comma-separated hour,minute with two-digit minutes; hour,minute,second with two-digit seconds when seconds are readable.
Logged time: 2,10
